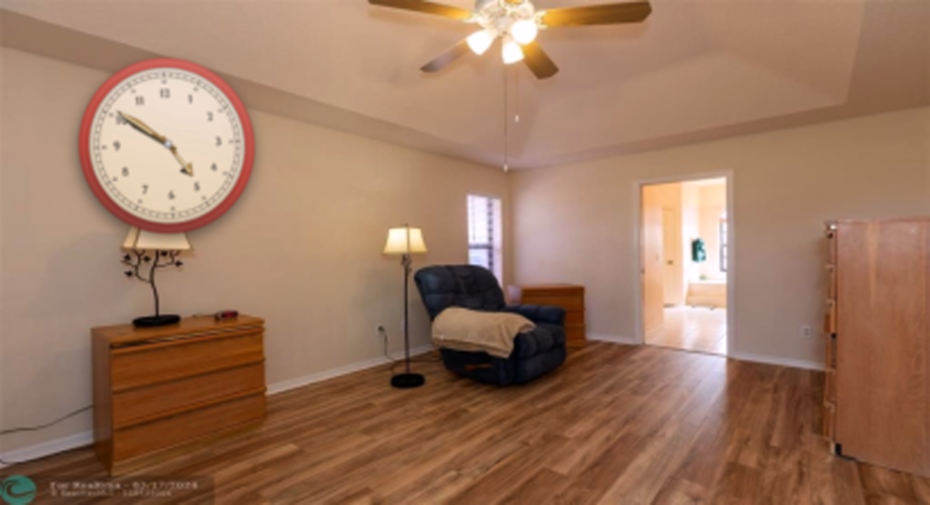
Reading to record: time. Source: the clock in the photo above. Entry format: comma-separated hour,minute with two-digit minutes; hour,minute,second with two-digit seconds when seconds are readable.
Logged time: 4,51
